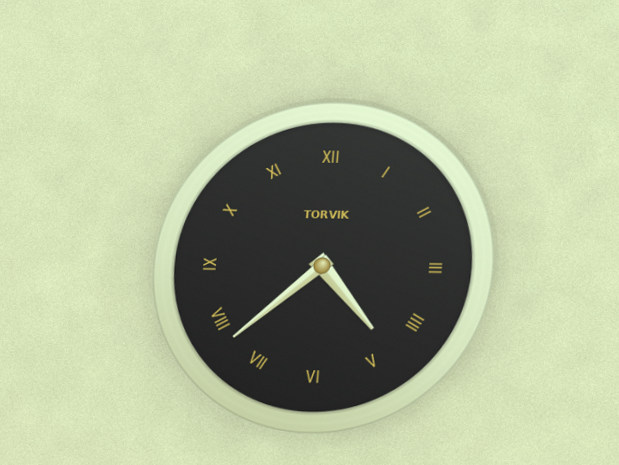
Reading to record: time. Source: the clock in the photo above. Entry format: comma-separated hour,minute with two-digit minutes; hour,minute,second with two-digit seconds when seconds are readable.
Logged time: 4,38
